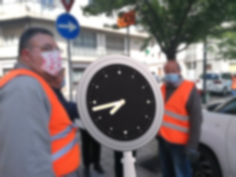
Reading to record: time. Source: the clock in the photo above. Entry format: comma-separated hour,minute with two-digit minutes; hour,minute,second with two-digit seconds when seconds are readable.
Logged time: 7,43
